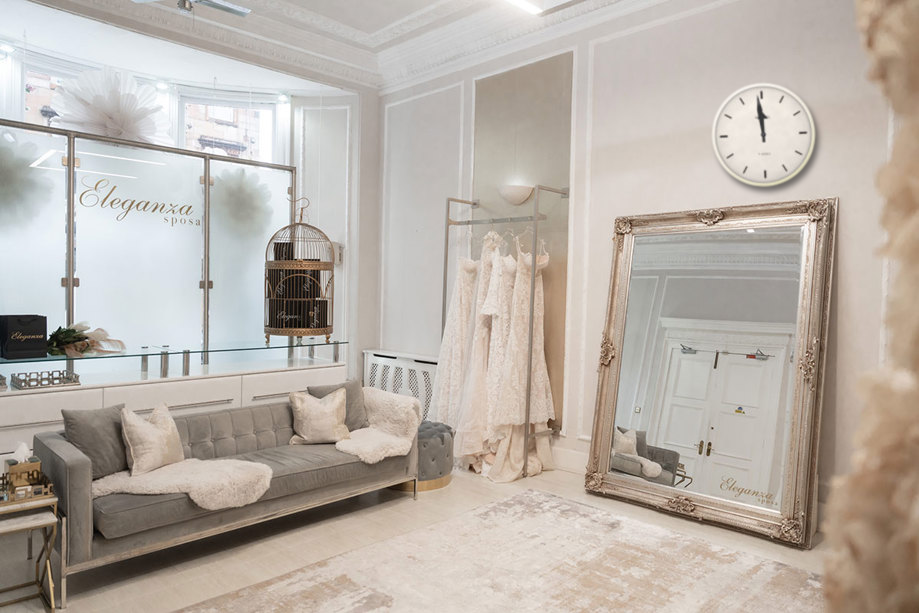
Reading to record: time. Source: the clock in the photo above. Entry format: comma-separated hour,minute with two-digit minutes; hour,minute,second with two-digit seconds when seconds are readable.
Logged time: 11,59
